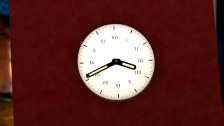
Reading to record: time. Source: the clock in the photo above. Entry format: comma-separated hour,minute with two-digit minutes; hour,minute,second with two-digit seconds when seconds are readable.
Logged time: 3,41
